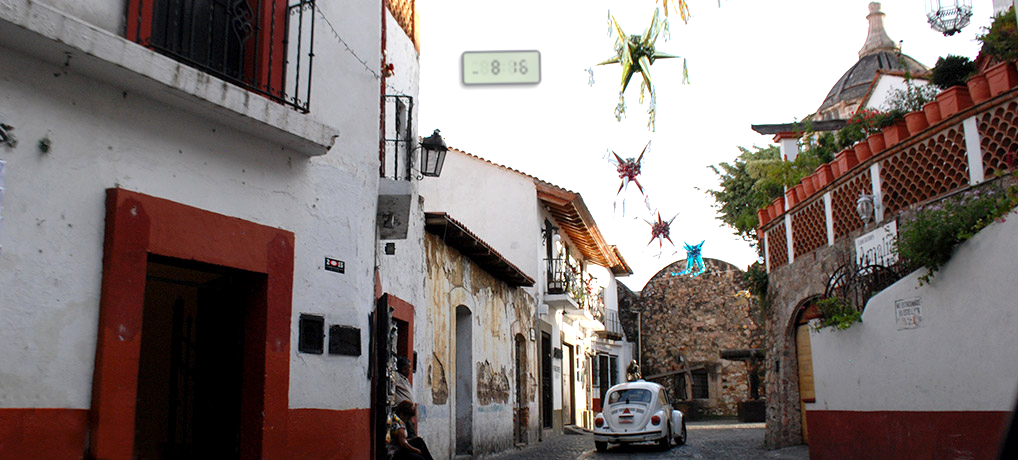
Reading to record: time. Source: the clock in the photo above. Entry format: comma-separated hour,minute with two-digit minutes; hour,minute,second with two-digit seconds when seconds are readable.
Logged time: 8,16
